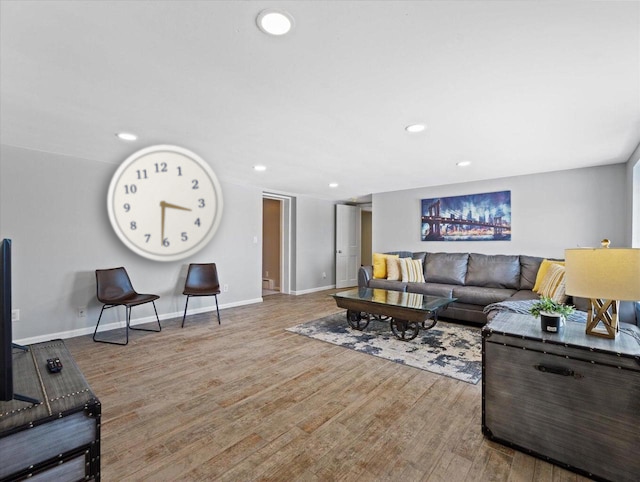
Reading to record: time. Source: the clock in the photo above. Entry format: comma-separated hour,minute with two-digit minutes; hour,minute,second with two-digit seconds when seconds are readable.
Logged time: 3,31
